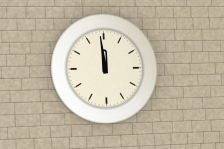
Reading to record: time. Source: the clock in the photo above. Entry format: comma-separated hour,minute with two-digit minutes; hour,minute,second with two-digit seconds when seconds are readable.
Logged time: 11,59
